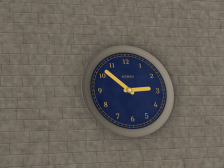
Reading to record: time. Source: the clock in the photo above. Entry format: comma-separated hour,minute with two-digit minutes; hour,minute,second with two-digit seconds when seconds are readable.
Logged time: 2,52
